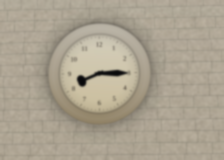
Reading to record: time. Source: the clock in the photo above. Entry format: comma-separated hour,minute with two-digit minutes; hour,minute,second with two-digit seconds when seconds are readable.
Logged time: 8,15
